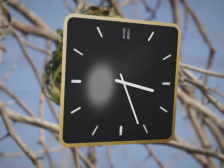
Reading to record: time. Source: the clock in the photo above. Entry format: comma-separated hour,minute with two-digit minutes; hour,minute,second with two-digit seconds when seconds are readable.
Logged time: 3,26
